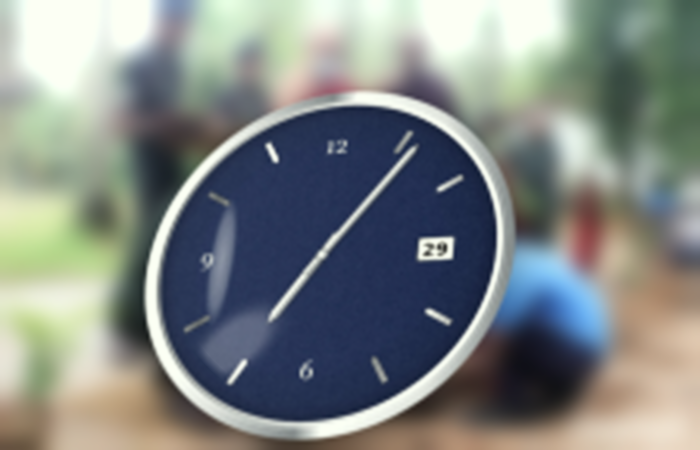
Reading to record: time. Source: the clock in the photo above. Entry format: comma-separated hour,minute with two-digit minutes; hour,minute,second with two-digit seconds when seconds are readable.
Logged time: 7,06
